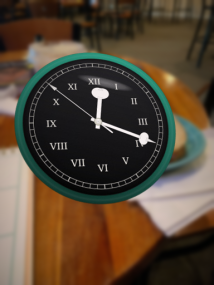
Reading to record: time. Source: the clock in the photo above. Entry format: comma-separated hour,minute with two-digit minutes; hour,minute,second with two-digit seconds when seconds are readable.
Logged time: 12,18,52
